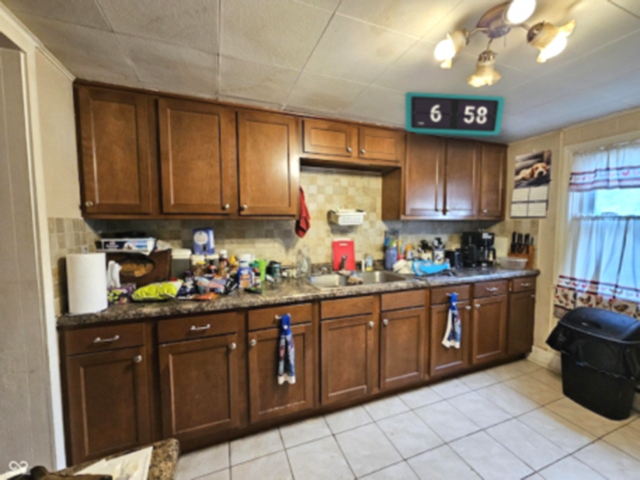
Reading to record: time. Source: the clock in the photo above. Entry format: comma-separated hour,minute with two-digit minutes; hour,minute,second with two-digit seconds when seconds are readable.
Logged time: 6,58
